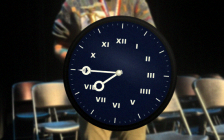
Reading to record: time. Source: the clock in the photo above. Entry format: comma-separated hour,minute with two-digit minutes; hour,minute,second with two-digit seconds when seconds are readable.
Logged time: 7,45
